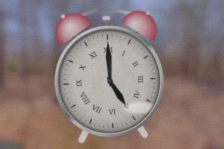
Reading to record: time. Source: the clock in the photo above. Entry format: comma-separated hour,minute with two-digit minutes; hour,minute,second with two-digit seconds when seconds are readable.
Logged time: 5,00
